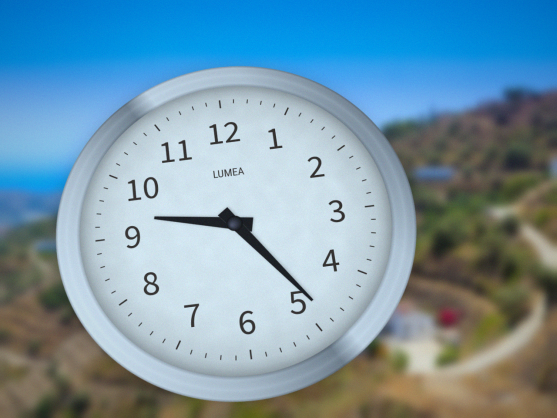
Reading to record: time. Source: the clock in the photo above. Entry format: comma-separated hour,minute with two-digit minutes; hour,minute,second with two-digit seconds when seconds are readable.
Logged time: 9,24
